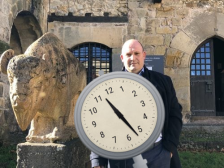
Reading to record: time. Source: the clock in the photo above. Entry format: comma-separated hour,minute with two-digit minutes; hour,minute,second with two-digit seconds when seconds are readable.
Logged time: 11,27
